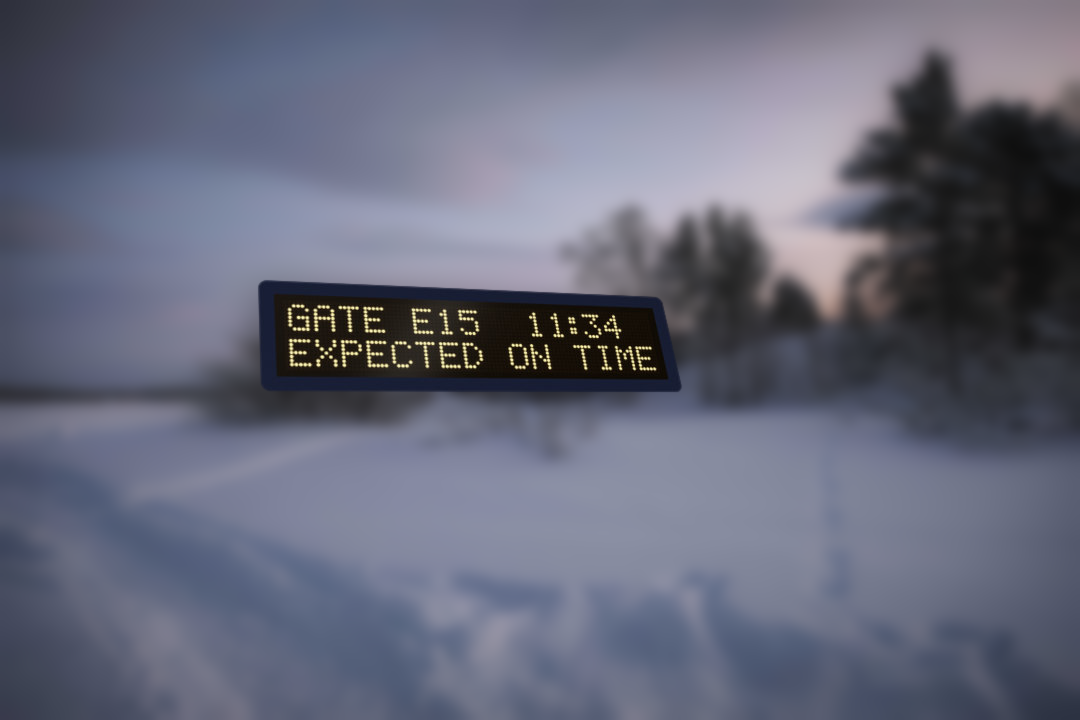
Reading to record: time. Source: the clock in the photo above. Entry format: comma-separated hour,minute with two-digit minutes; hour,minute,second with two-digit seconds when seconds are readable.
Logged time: 11,34
